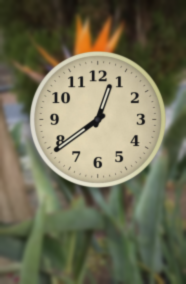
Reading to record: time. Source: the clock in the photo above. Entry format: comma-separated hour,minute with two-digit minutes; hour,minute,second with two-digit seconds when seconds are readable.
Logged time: 12,39
